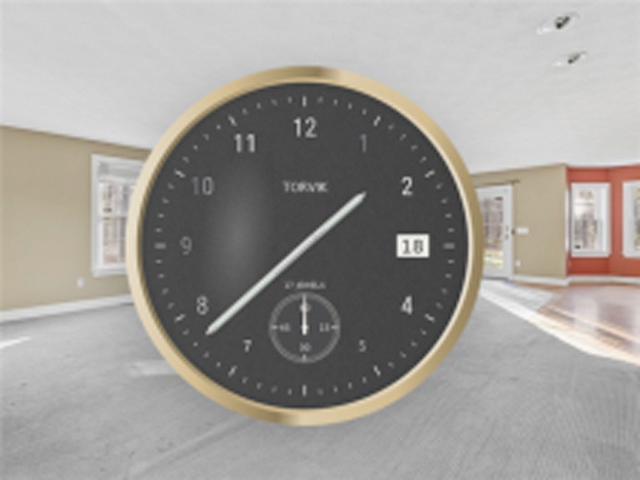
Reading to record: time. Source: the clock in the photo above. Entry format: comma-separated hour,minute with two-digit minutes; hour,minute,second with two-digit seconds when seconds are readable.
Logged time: 1,38
